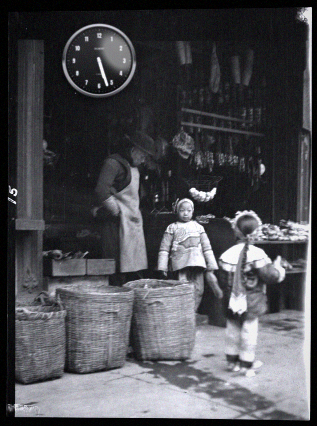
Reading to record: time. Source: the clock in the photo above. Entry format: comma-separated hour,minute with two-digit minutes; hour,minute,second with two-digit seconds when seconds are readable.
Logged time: 5,27
